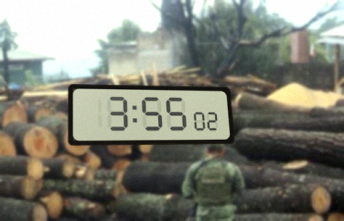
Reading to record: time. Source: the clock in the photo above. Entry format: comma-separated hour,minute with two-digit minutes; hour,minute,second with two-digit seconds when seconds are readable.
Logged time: 3,55,02
